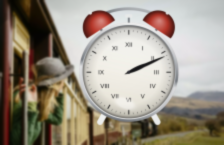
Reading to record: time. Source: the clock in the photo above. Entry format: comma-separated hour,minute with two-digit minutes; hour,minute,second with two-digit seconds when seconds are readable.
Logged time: 2,11
